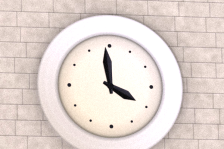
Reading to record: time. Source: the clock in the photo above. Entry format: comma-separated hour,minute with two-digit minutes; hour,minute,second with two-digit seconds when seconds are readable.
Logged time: 3,59
